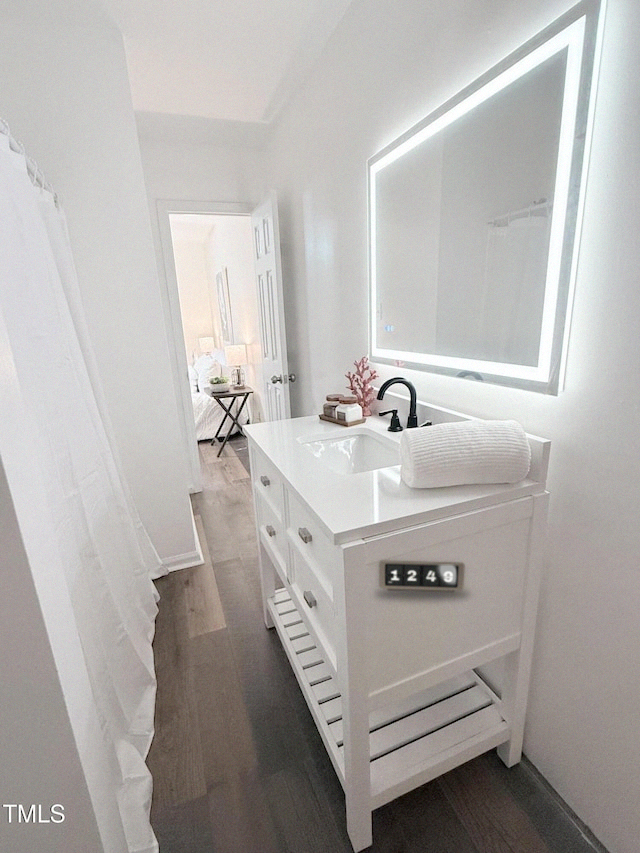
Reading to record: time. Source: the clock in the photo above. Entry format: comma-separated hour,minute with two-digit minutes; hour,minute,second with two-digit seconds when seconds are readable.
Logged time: 12,49
